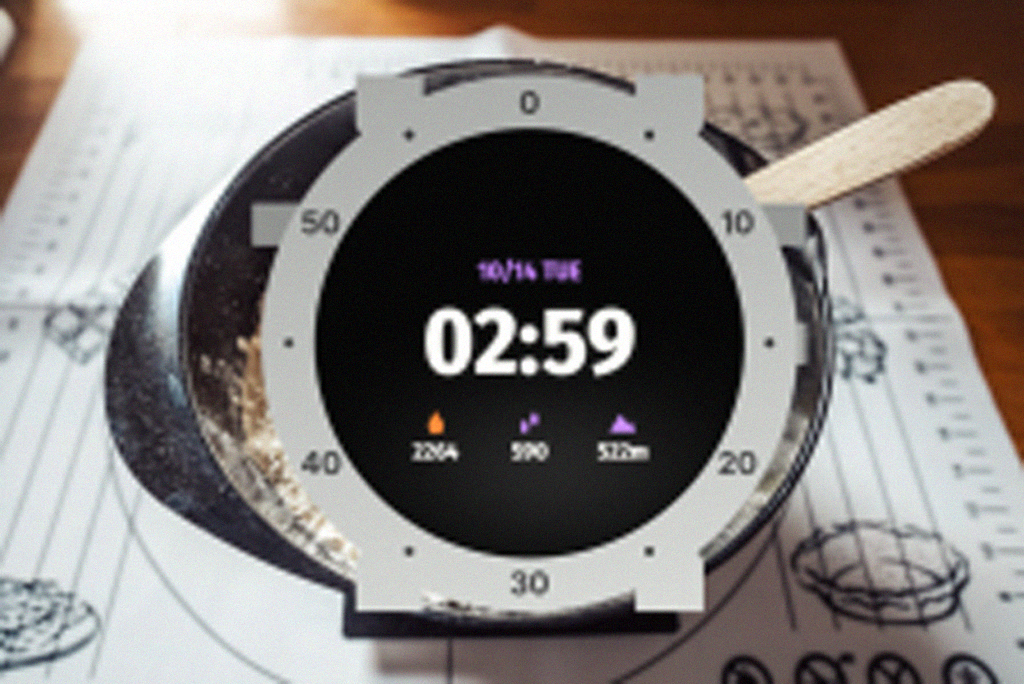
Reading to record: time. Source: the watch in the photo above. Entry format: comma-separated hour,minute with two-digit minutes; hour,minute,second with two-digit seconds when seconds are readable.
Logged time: 2,59
